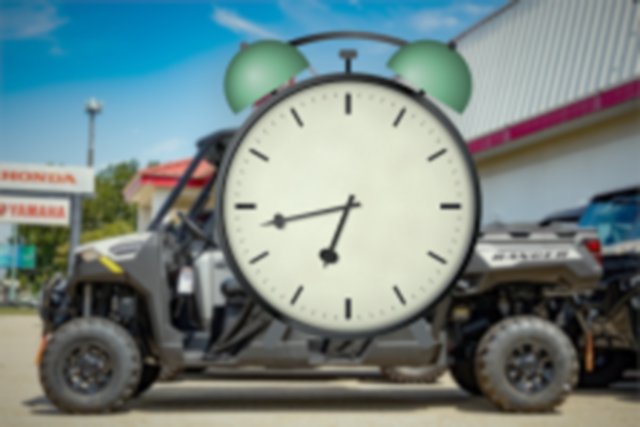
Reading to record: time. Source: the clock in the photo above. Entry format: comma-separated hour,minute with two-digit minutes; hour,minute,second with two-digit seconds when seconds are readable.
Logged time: 6,43
